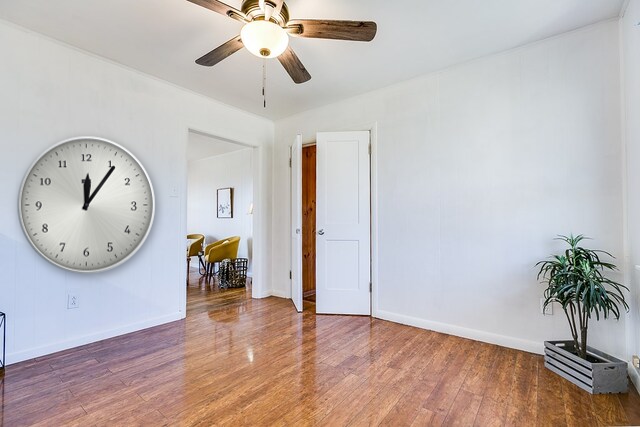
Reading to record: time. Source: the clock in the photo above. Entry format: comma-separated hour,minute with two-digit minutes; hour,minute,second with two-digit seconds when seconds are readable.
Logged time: 12,06
